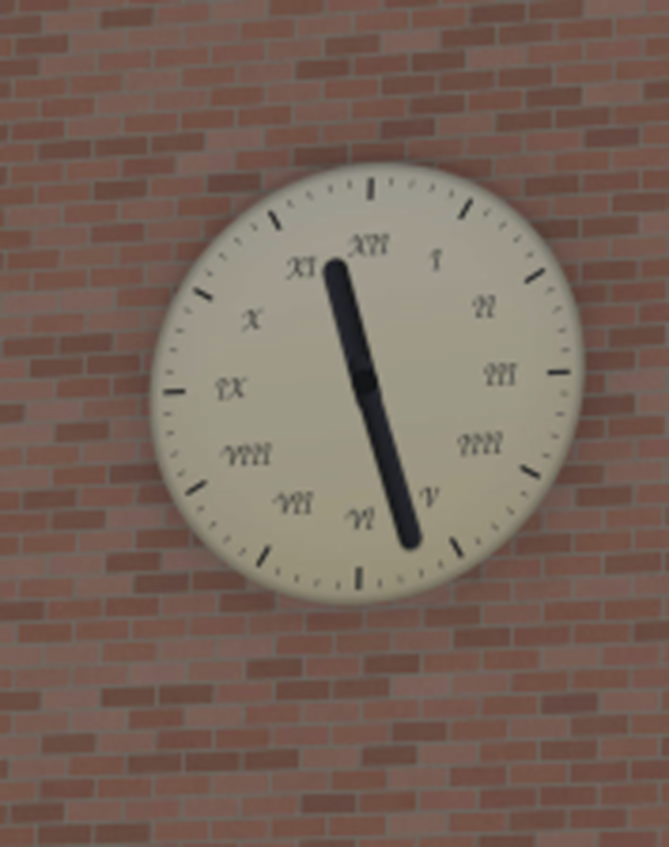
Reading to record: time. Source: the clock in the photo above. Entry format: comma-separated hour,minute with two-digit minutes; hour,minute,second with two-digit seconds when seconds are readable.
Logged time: 11,27
